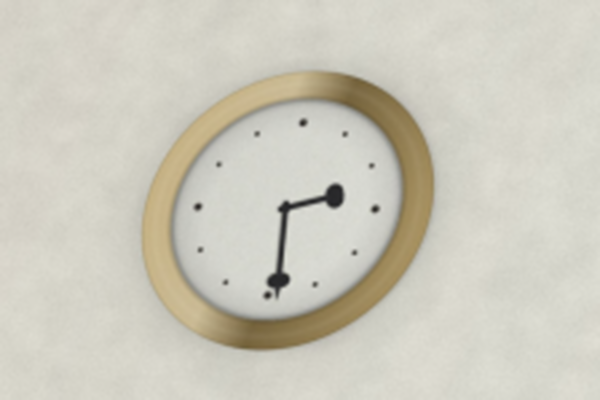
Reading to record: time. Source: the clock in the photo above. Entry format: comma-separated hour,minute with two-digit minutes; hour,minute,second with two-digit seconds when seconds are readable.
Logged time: 2,29
